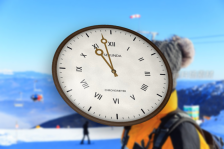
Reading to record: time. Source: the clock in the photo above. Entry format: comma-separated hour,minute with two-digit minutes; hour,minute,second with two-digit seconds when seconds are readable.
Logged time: 10,58
